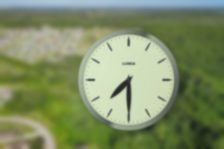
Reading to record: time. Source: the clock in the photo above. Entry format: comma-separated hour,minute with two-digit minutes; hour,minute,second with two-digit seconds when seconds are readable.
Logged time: 7,30
